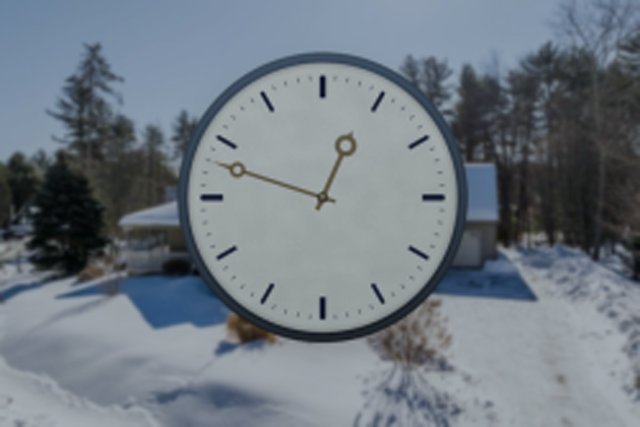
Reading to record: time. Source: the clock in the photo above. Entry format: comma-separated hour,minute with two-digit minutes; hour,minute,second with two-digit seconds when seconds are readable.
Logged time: 12,48
